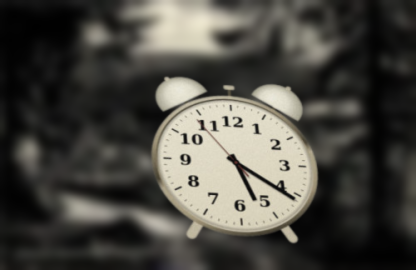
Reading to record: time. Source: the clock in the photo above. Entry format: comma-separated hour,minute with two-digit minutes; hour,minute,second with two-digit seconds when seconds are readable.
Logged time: 5,20,54
